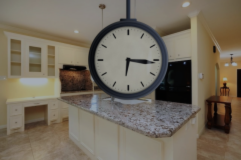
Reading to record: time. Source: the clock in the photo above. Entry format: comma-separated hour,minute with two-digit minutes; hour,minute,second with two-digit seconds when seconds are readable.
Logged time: 6,16
